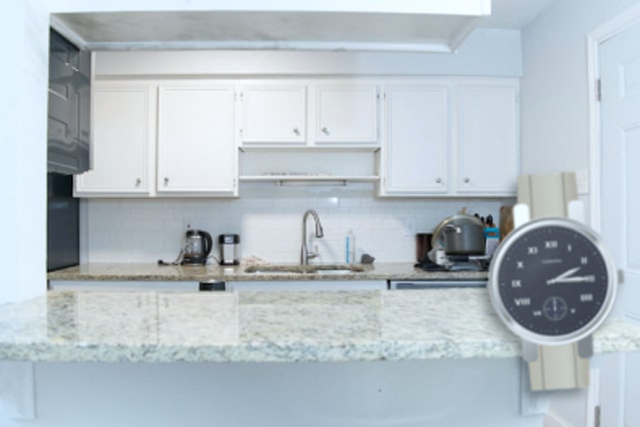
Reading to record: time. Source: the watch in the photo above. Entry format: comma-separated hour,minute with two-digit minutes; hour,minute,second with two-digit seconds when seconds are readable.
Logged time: 2,15
